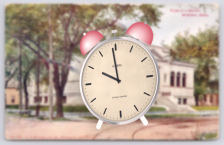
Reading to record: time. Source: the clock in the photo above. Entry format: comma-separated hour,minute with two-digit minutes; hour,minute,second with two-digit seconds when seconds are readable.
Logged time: 9,59
